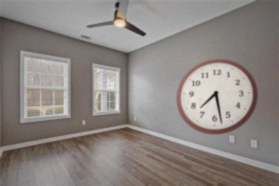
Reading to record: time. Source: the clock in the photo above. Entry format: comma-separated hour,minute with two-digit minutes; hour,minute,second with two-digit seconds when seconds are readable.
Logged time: 7,28
